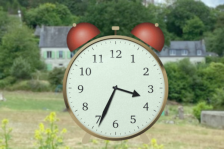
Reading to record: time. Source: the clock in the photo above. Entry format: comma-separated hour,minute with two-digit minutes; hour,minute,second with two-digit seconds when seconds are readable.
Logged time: 3,34
